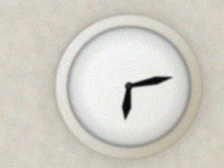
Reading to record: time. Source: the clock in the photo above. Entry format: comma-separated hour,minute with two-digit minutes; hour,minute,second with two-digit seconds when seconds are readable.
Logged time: 6,13
